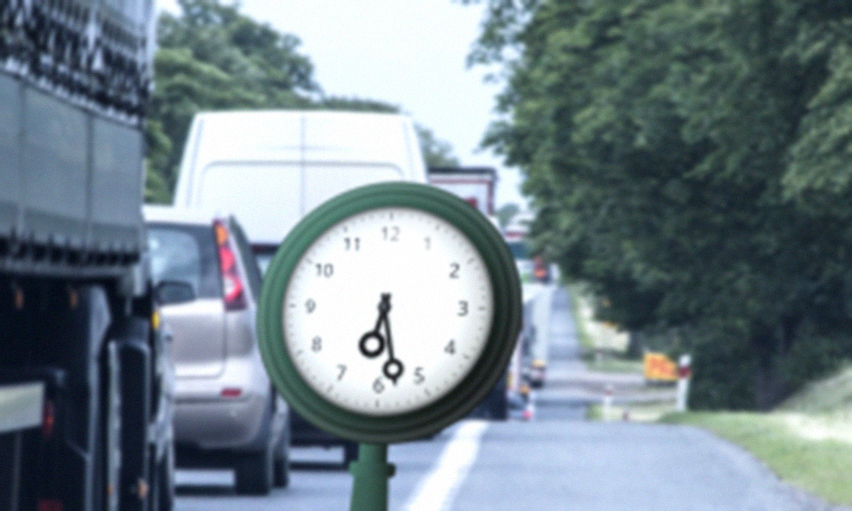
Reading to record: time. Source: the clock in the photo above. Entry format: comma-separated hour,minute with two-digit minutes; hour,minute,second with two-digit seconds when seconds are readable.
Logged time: 6,28
